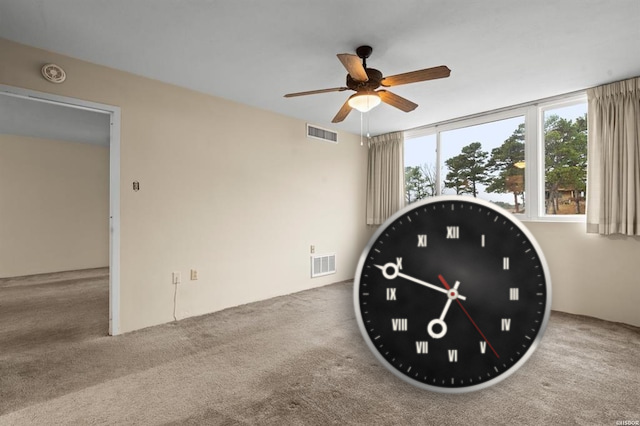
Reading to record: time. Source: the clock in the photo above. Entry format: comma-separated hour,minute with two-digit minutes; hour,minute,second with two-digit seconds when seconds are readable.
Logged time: 6,48,24
